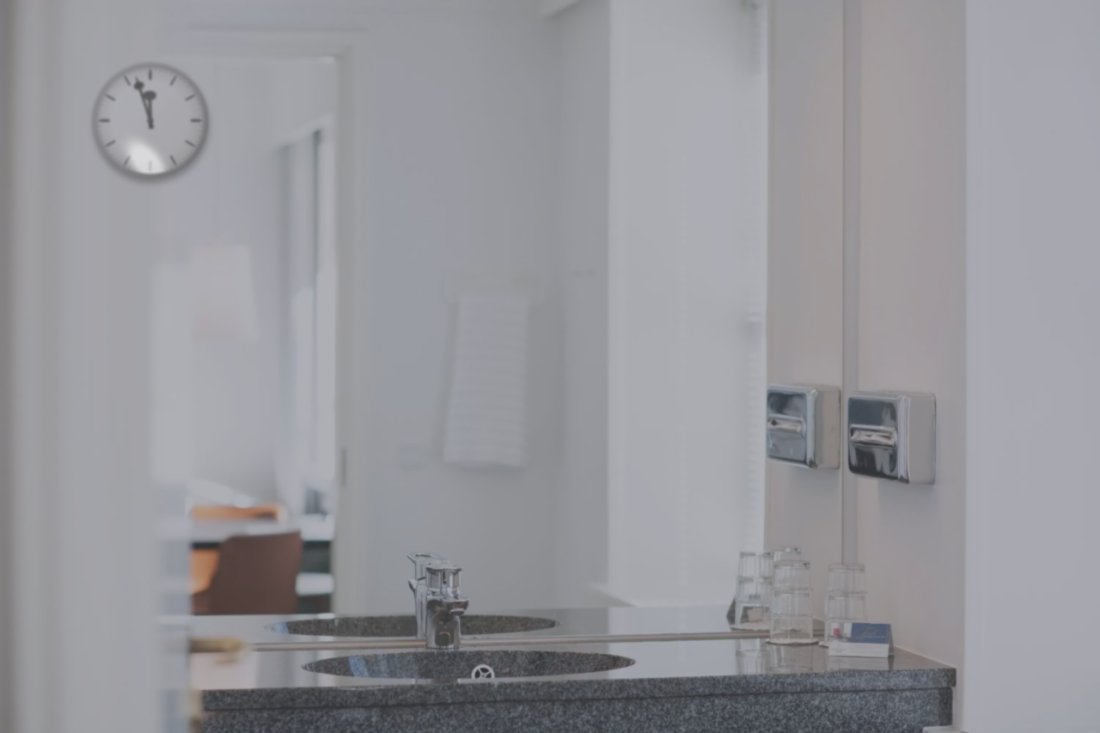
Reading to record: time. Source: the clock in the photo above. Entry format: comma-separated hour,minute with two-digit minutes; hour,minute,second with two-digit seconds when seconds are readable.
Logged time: 11,57
